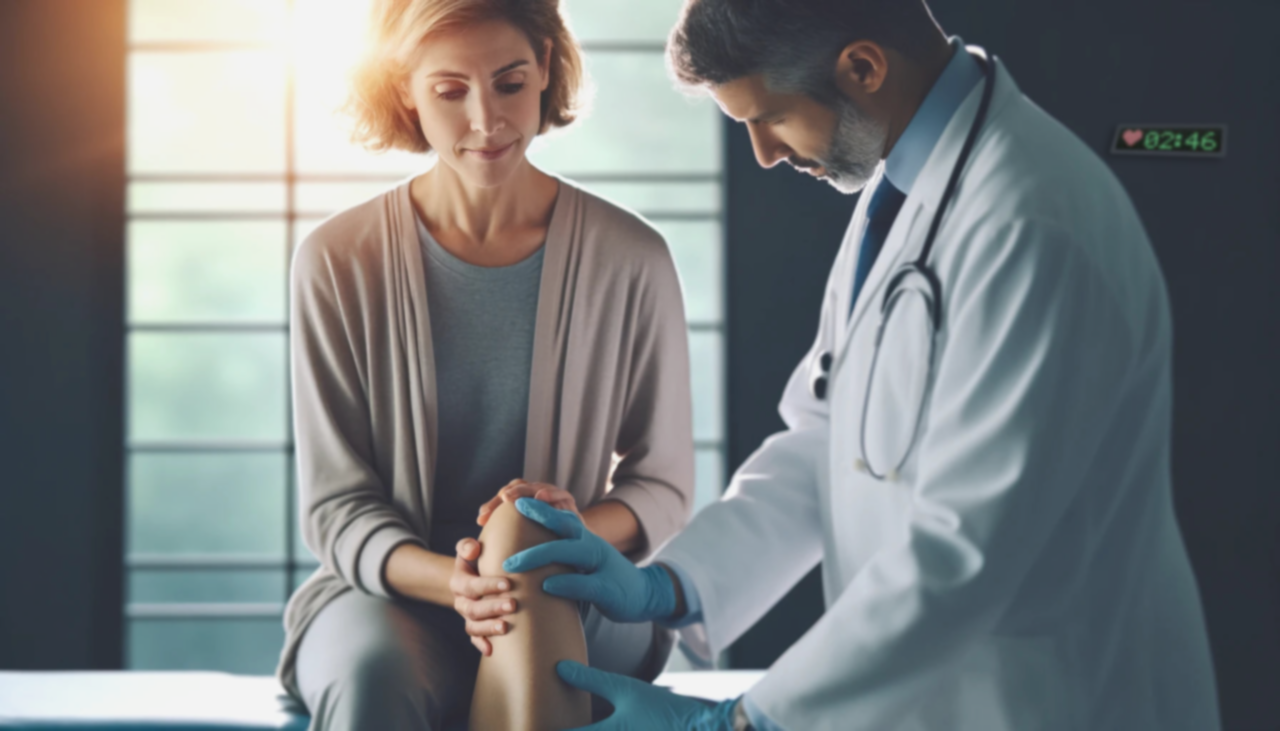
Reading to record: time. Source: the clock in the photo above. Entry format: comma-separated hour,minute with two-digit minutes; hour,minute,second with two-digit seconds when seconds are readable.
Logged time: 2,46
